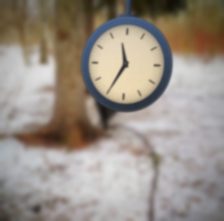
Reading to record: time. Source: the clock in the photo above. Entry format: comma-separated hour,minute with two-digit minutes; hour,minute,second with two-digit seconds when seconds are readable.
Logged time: 11,35
